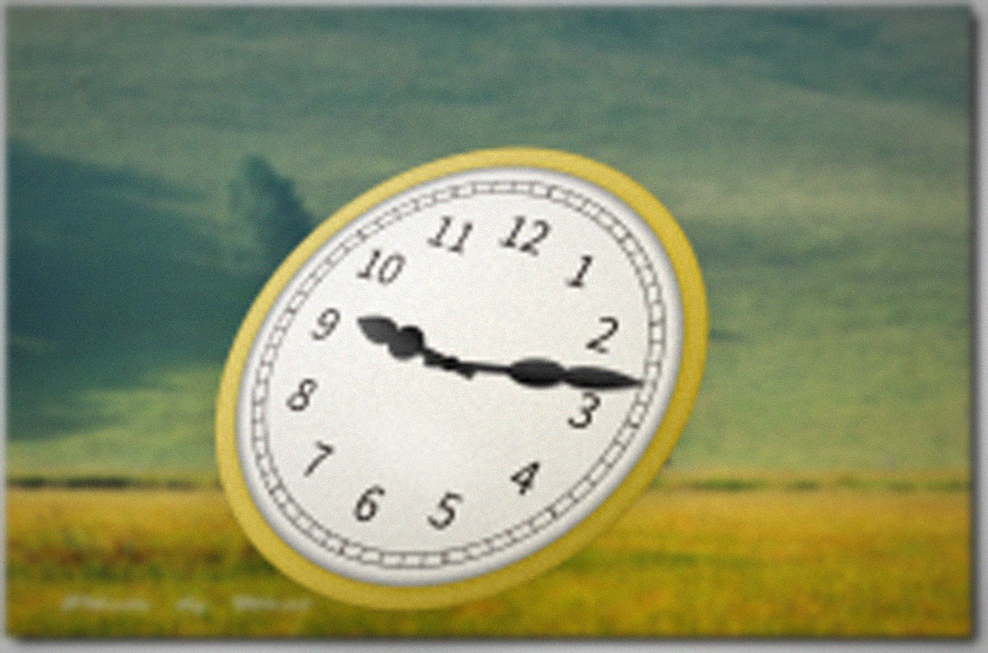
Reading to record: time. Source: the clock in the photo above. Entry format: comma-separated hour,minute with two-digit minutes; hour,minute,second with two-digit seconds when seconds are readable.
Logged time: 9,13
